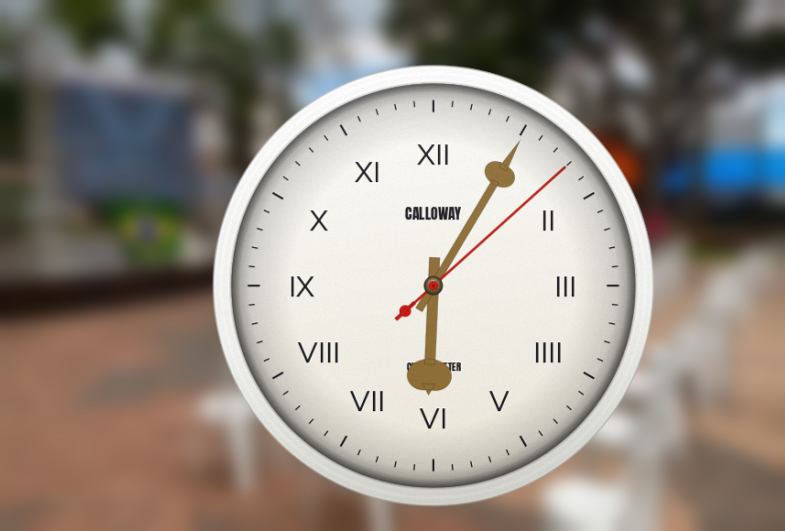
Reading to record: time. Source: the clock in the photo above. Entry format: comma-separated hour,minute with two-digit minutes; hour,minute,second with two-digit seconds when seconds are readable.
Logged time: 6,05,08
